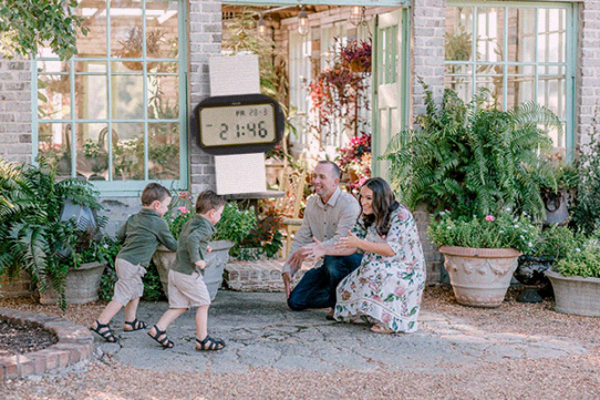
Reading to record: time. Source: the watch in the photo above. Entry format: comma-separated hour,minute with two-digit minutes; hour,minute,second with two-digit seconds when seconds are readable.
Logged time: 21,46
